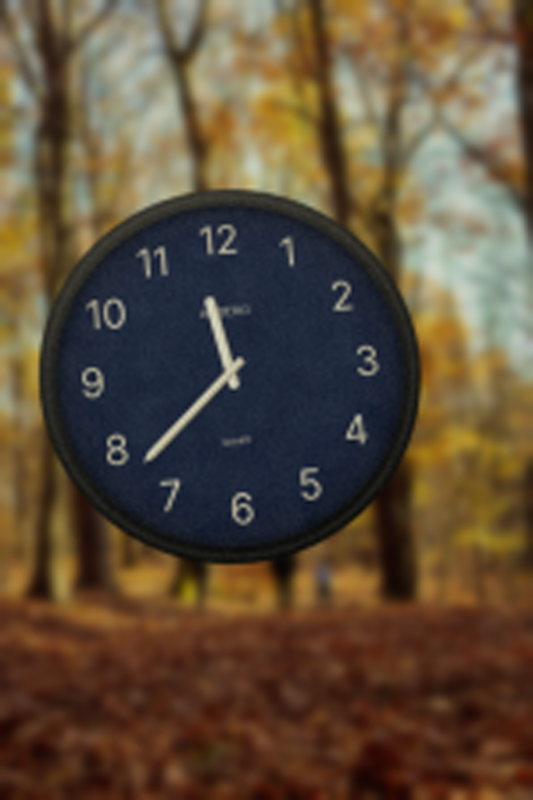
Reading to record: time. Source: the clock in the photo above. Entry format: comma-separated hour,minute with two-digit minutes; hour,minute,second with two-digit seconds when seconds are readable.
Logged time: 11,38
